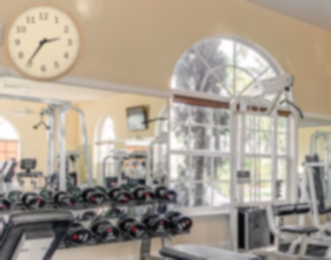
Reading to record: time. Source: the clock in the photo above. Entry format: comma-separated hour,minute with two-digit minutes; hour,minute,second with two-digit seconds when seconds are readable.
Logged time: 2,36
